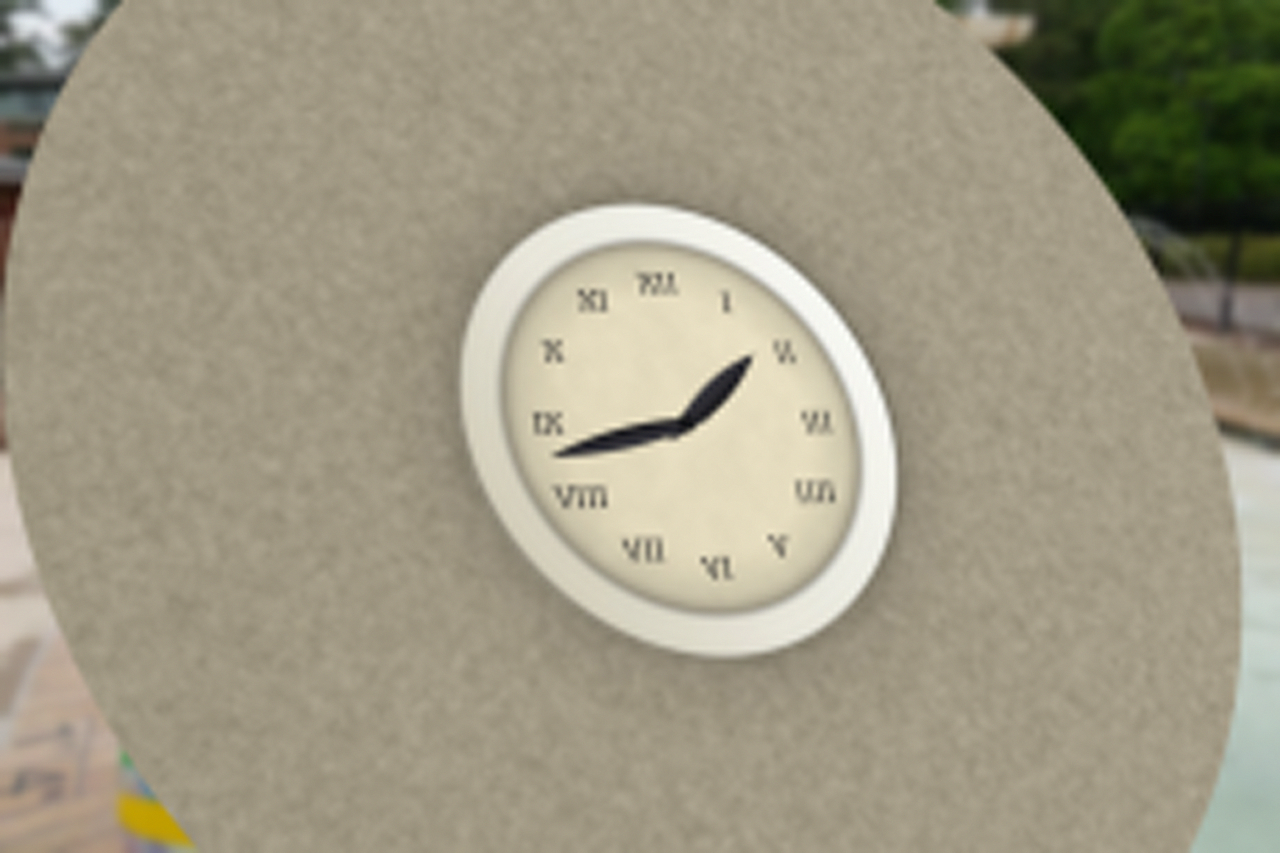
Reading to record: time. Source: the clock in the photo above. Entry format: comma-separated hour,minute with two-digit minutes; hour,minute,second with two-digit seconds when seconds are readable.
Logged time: 1,43
